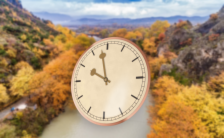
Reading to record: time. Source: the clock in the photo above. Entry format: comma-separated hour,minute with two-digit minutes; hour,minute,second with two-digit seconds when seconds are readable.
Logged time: 9,58
